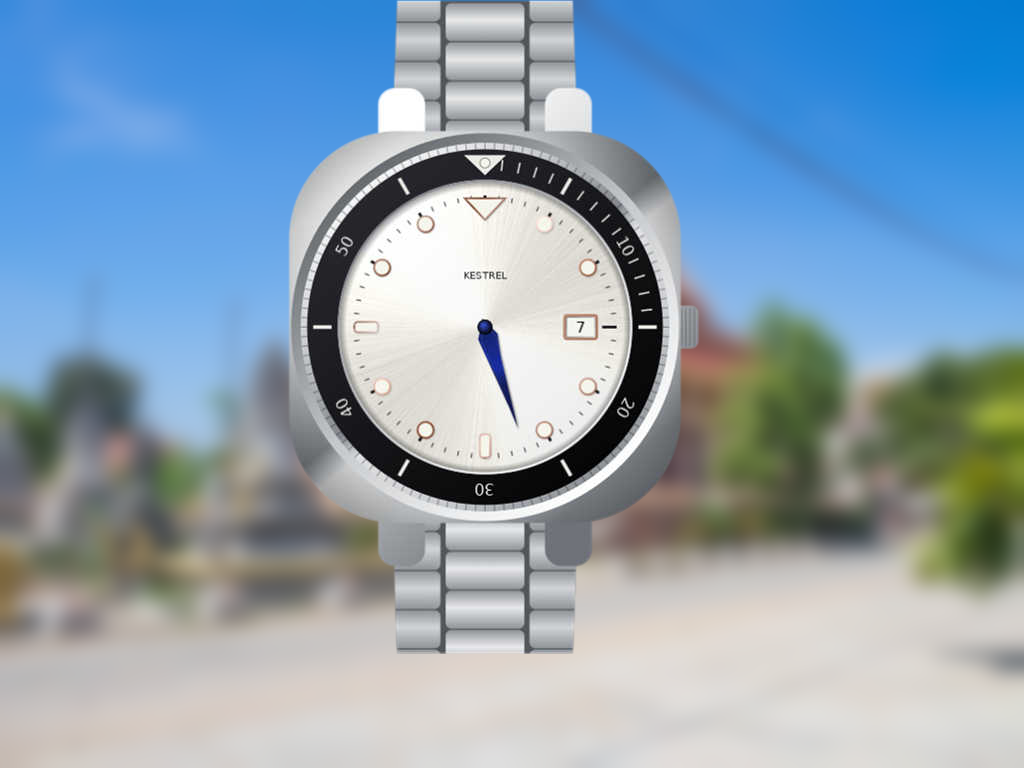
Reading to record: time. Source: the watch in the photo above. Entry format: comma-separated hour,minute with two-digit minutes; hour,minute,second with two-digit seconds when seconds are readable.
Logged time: 5,27
